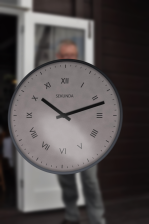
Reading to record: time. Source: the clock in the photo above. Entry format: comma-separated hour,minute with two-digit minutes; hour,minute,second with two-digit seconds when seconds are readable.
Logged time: 10,12
